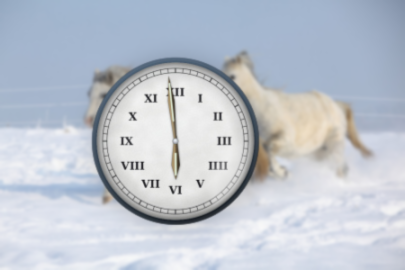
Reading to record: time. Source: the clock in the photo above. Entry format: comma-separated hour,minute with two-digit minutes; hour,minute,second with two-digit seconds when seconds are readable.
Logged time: 5,59
